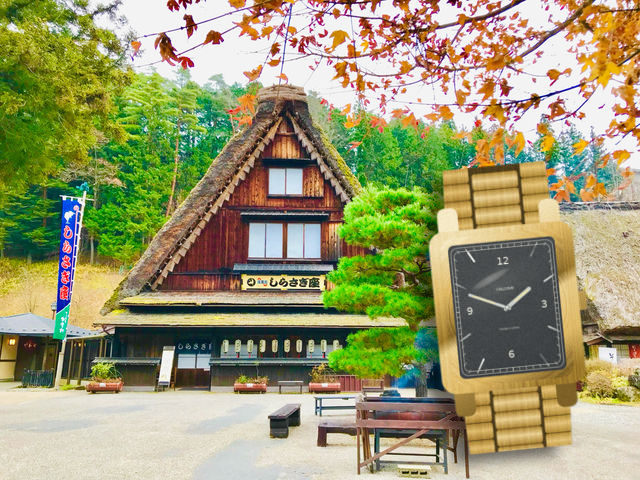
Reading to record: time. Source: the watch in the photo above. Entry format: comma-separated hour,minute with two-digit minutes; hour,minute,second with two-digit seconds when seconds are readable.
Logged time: 1,49
